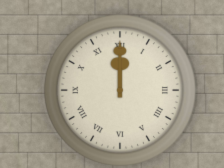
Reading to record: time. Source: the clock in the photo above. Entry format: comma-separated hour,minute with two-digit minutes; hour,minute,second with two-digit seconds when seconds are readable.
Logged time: 12,00
